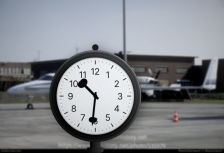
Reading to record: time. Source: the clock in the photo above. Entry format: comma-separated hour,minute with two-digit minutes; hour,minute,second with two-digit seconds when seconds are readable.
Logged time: 10,31
